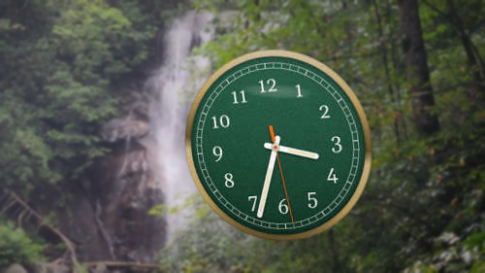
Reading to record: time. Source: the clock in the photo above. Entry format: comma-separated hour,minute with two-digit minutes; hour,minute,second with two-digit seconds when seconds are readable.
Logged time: 3,33,29
